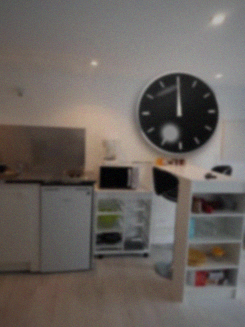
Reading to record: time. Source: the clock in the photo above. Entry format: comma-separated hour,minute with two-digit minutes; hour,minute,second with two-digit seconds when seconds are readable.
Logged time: 12,00
